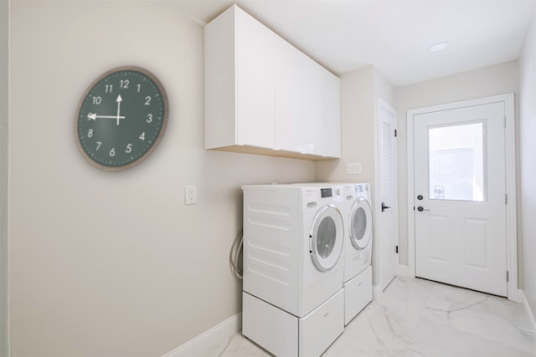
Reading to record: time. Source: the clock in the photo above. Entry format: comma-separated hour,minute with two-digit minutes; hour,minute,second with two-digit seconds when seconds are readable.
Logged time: 11,45
